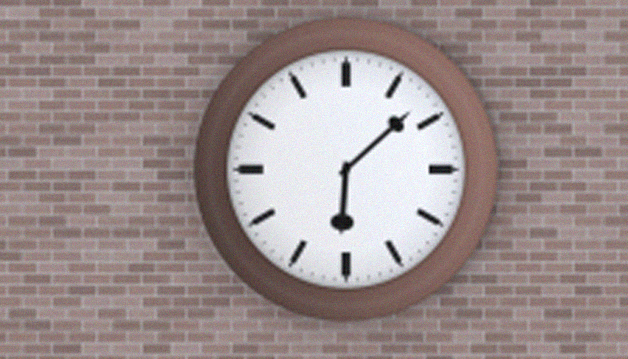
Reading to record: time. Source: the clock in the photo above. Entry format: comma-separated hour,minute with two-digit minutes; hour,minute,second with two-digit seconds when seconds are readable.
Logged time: 6,08
